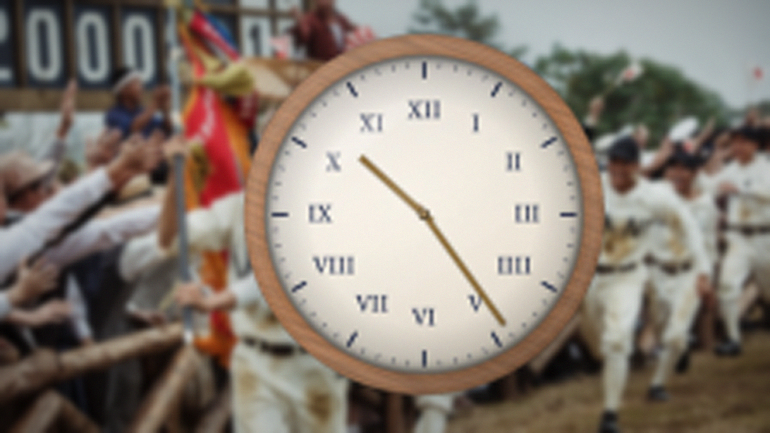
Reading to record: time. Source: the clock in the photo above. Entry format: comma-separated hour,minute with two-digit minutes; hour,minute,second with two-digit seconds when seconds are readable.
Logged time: 10,24
